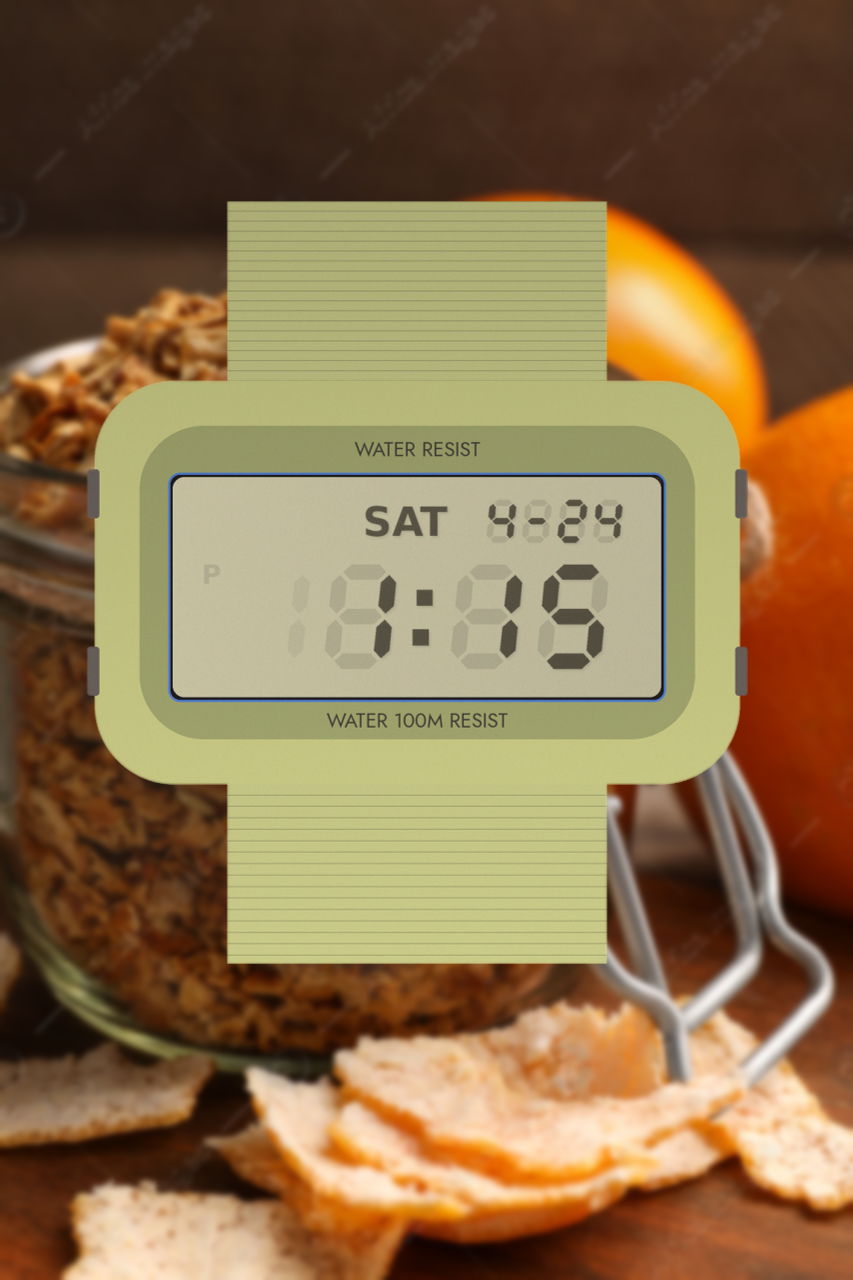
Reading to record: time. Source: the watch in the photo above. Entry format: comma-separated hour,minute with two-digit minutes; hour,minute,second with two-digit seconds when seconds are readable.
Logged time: 1,15
